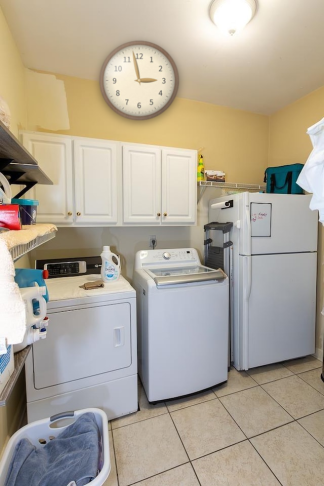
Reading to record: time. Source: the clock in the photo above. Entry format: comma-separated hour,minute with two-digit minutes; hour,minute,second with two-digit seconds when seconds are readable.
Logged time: 2,58
